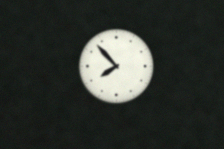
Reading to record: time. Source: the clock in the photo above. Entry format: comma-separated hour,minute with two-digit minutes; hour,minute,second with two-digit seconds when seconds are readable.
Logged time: 7,53
